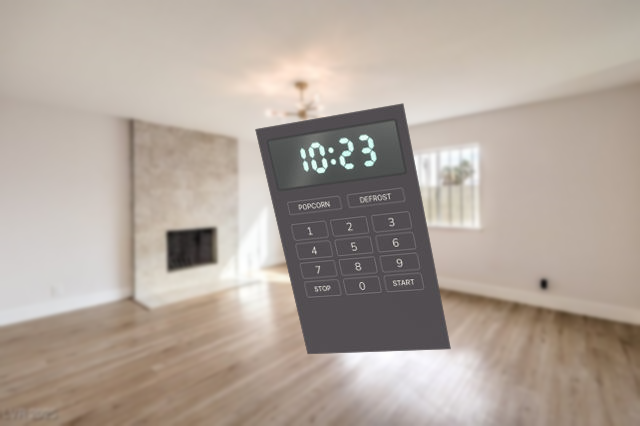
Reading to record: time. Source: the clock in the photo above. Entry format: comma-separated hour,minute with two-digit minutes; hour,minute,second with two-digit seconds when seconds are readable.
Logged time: 10,23
